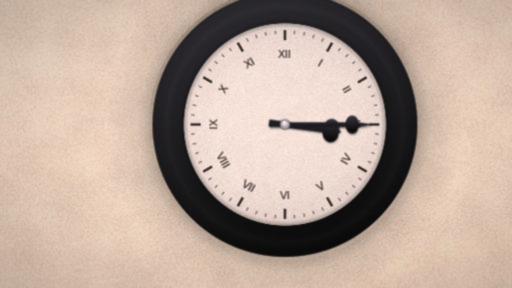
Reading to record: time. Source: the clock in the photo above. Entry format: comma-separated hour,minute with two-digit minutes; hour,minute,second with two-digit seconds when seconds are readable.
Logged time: 3,15
